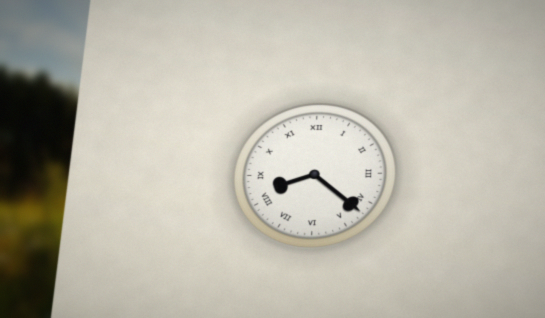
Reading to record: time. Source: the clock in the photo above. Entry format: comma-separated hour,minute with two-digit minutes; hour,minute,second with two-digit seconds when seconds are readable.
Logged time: 8,22
